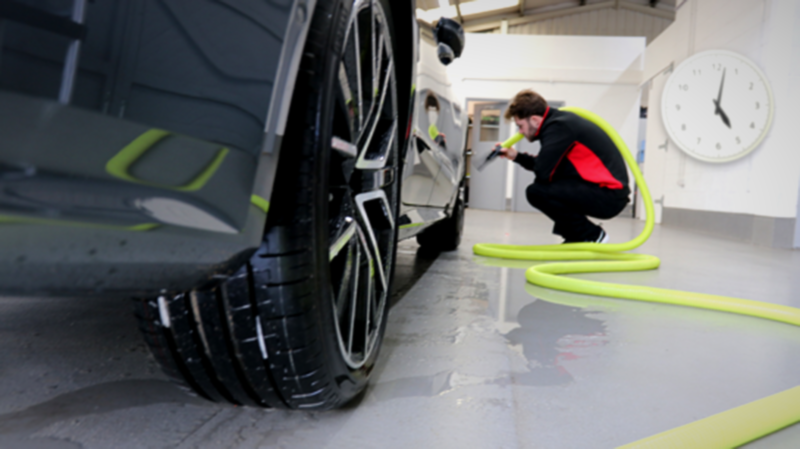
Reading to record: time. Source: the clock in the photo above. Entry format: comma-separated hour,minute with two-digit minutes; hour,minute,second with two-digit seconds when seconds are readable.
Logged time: 5,02
